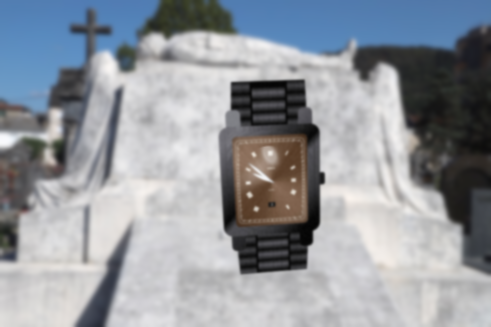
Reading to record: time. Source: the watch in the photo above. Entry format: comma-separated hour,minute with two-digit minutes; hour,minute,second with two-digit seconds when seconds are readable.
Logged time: 9,52
